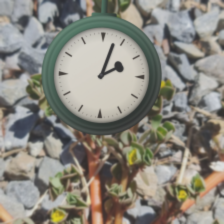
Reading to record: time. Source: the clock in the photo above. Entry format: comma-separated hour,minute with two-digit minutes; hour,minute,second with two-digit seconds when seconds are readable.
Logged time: 2,03
